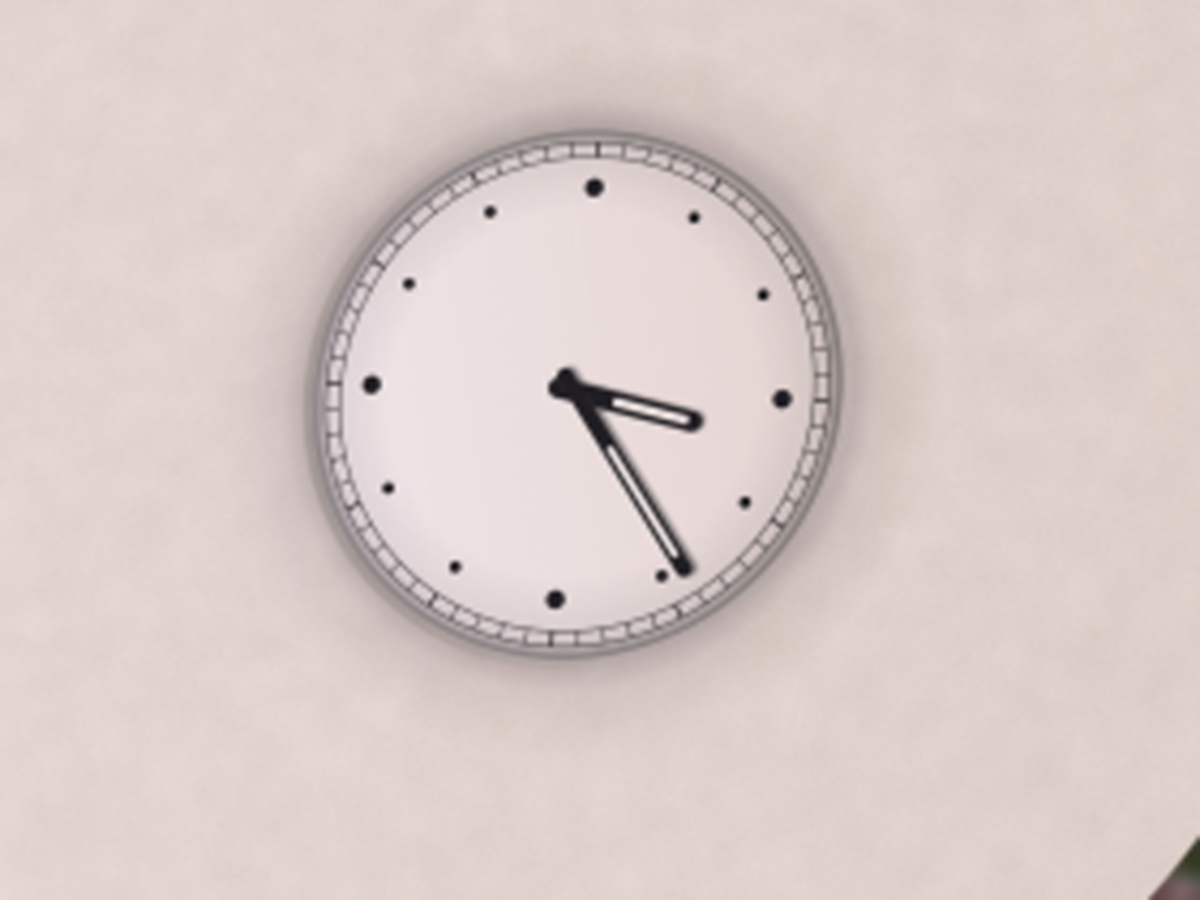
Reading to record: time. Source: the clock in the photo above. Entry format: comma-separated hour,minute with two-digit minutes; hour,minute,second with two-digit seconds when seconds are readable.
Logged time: 3,24
